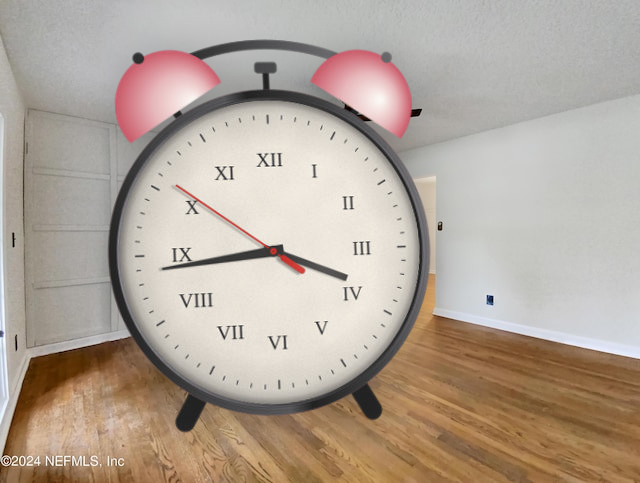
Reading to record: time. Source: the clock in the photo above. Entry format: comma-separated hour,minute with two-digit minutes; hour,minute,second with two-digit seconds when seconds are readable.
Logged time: 3,43,51
